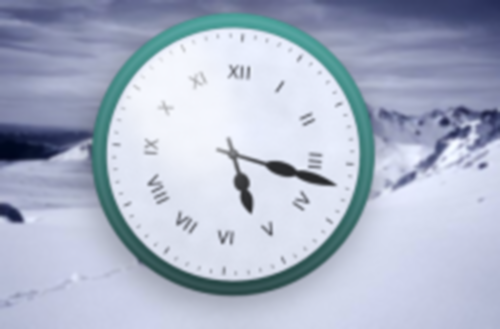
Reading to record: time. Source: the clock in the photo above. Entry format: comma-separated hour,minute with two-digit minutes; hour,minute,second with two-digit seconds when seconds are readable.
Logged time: 5,17
